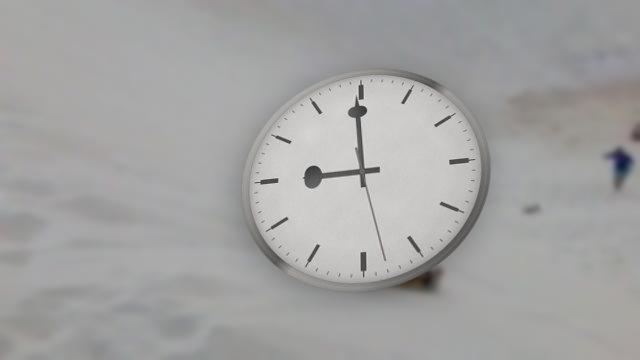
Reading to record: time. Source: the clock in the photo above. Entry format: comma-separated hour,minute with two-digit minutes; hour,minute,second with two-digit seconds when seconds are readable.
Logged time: 8,59,28
